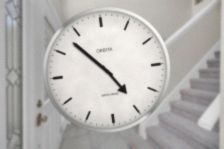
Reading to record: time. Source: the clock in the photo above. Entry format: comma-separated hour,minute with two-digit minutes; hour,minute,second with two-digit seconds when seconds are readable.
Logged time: 4,53
